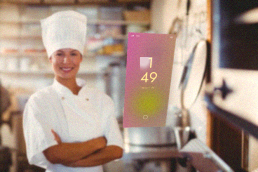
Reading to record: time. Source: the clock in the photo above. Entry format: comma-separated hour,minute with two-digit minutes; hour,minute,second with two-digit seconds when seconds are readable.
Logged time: 1,49
